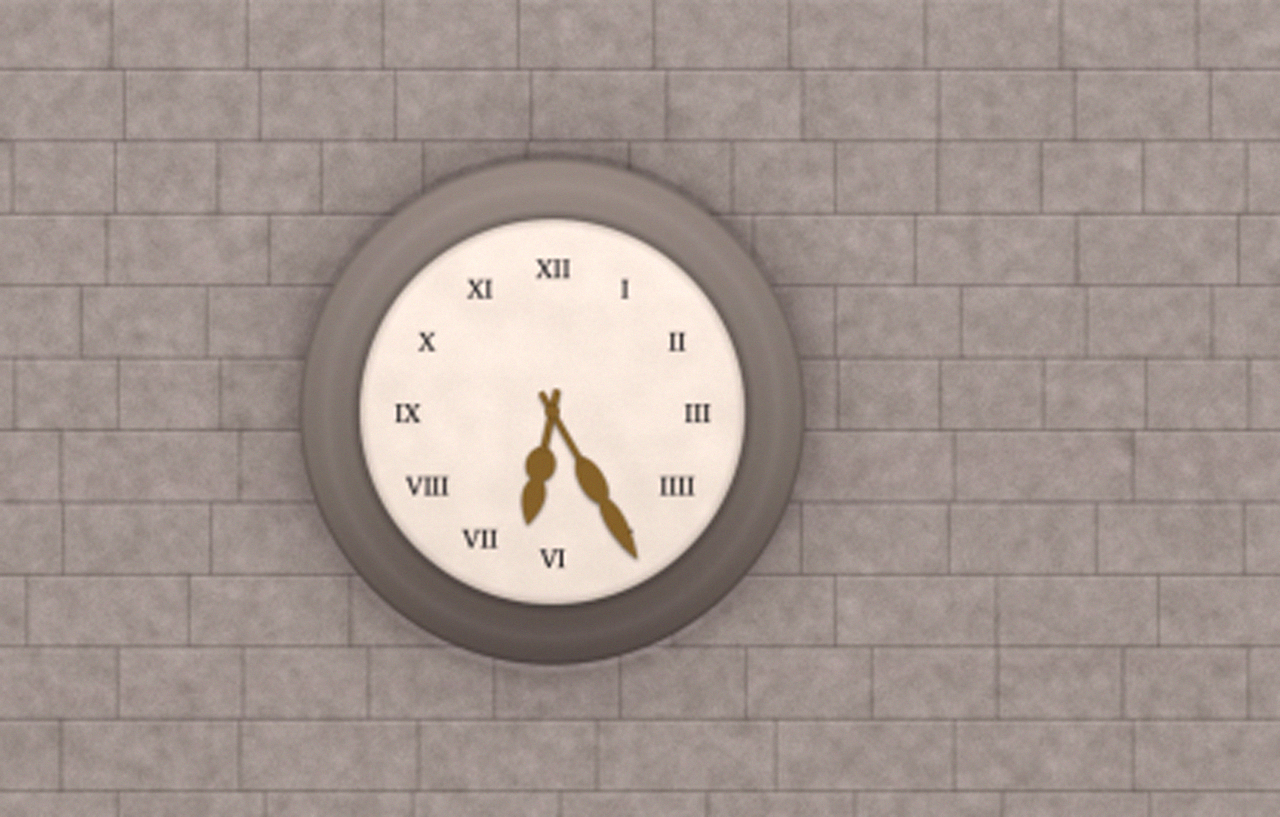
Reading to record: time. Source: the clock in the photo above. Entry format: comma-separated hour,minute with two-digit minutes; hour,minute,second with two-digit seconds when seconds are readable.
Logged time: 6,25
